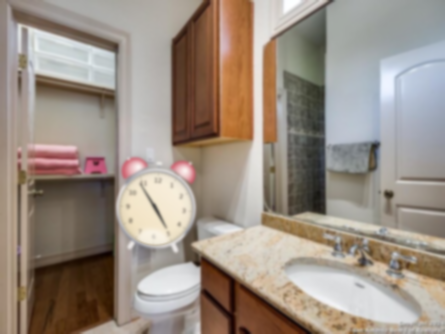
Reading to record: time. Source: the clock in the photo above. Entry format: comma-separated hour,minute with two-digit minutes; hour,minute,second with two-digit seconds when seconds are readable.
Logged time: 4,54
